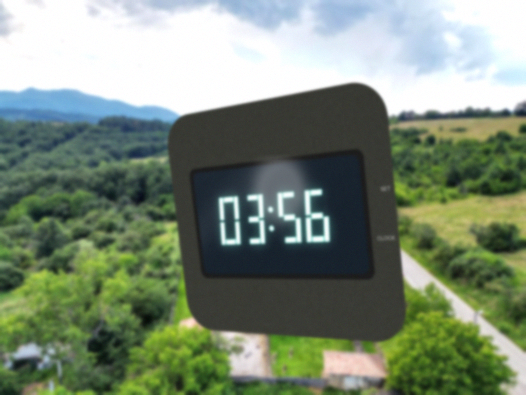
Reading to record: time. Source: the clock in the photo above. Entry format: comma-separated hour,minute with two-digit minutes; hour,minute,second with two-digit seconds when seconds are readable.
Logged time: 3,56
